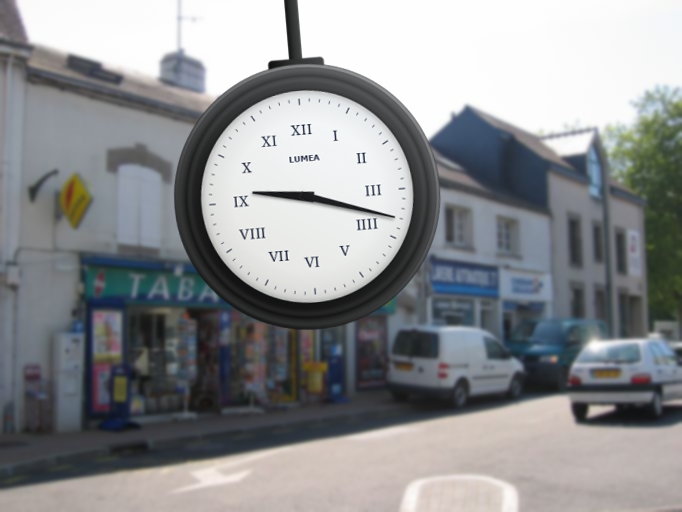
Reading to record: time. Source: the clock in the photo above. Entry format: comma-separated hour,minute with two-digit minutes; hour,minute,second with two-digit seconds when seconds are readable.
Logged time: 9,18
